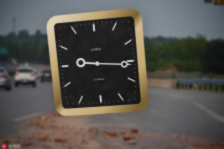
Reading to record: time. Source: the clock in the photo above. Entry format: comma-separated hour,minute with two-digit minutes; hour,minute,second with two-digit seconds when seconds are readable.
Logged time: 9,16
